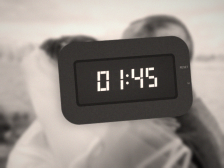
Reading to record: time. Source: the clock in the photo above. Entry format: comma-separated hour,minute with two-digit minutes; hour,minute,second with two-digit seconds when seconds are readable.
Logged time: 1,45
